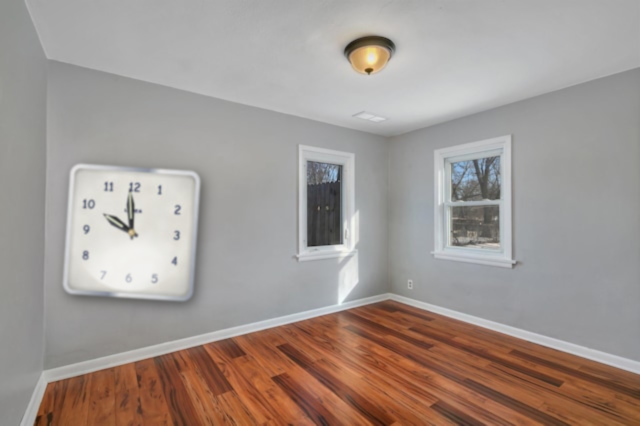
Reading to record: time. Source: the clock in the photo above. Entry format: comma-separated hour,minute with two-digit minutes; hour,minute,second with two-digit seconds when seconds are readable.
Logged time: 9,59
